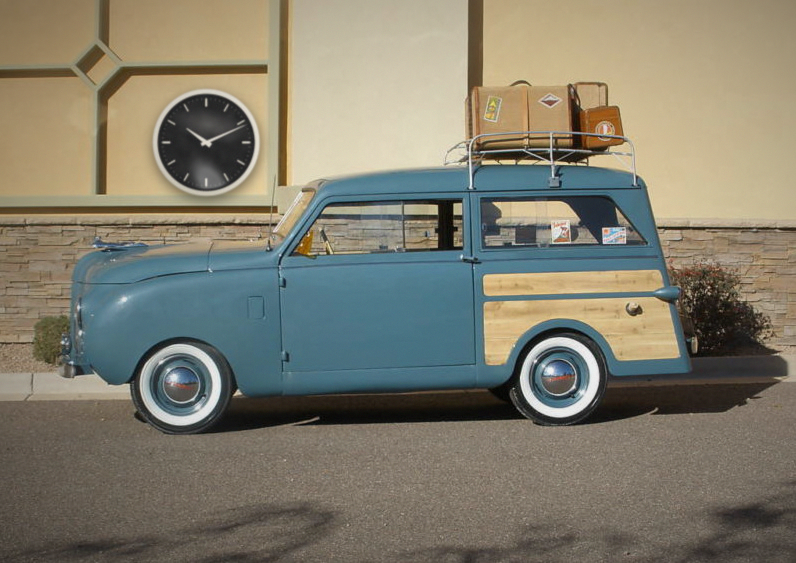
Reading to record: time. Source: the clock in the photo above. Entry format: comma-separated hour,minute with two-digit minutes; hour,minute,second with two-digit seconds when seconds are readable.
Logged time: 10,11
